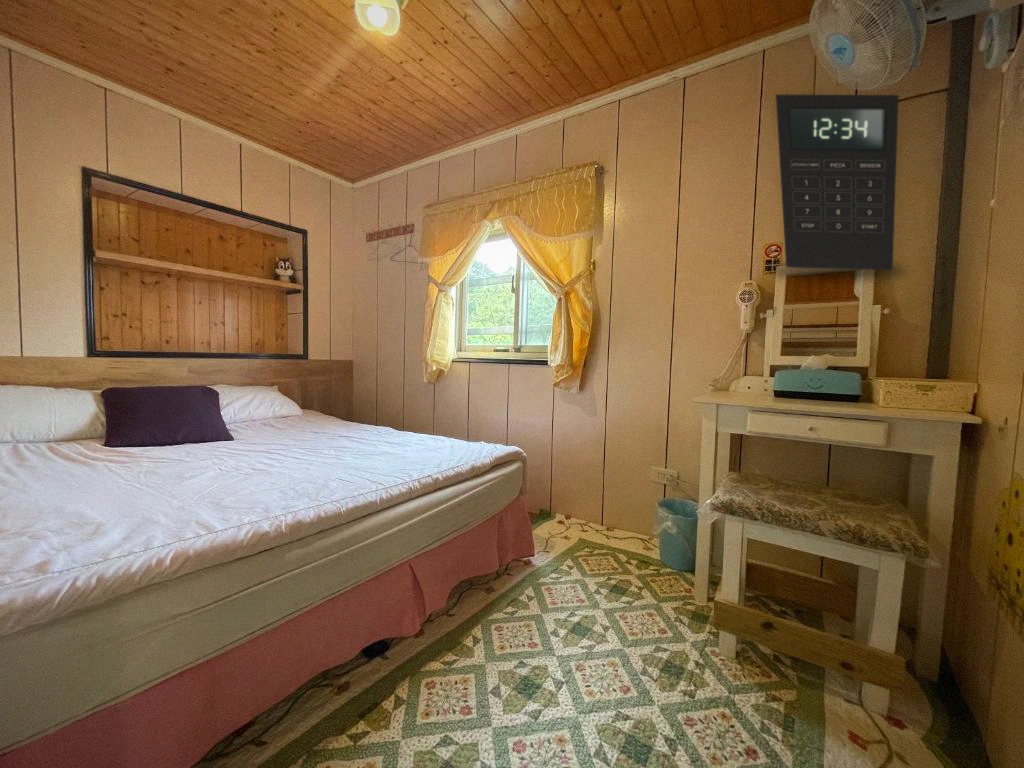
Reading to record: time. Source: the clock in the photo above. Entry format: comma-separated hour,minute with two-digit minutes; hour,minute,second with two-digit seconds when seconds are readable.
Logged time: 12,34
